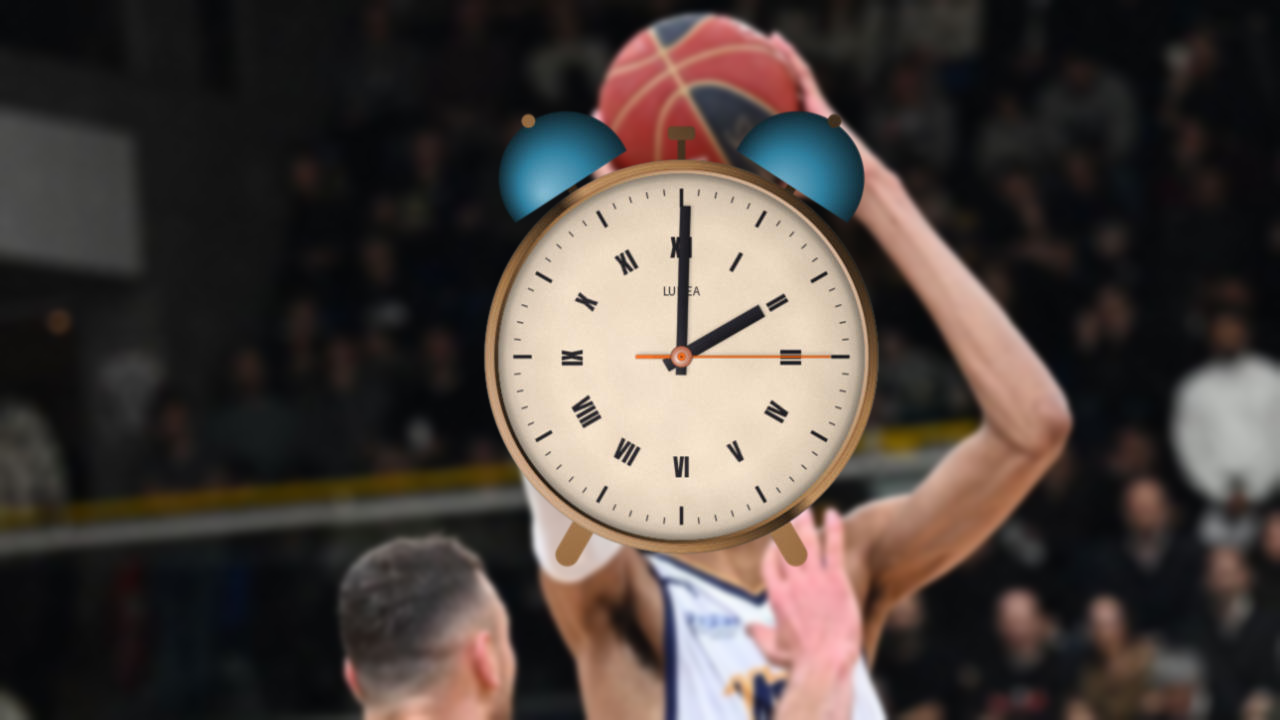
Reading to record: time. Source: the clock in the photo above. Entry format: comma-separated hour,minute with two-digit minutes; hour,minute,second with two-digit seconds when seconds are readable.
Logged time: 2,00,15
